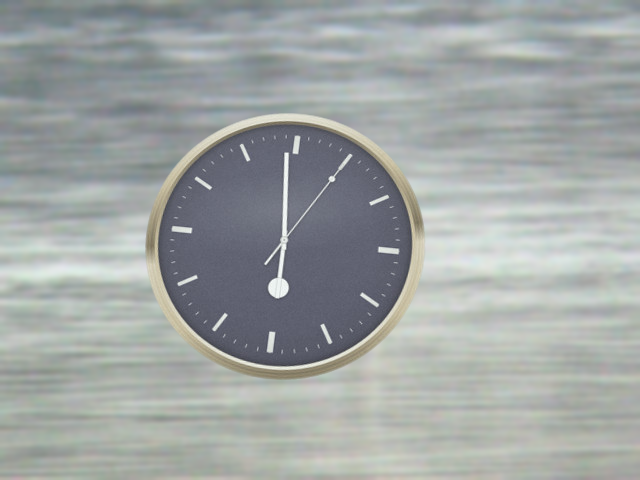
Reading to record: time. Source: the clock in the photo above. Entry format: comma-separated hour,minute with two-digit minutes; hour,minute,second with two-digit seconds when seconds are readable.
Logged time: 5,59,05
